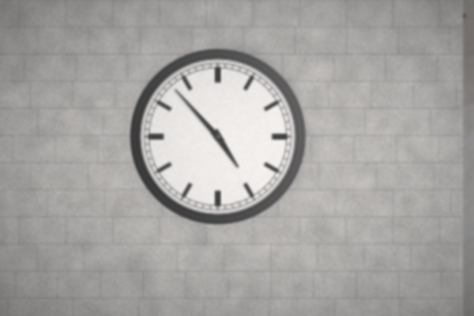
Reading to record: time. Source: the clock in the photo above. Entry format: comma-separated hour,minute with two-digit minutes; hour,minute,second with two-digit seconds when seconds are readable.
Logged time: 4,53
